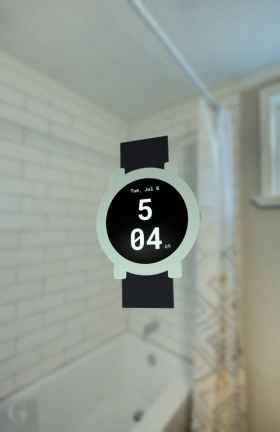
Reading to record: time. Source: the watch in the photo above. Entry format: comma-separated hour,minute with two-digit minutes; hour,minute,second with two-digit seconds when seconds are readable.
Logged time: 5,04
